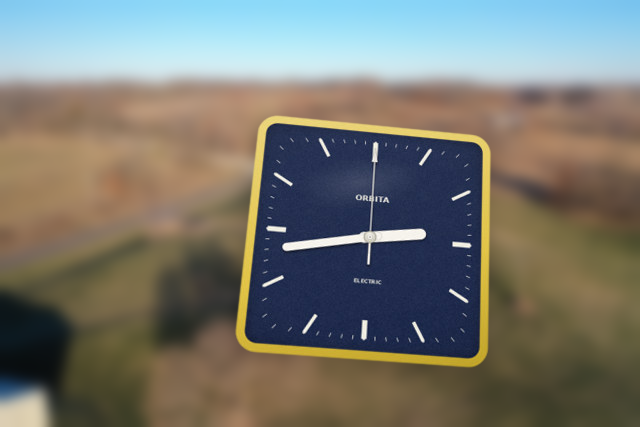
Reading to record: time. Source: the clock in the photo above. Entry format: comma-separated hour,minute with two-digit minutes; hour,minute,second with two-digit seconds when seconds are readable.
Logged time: 2,43,00
